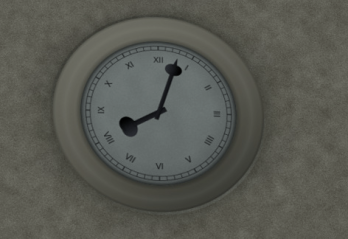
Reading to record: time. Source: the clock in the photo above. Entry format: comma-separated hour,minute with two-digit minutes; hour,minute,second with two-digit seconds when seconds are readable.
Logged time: 8,03
